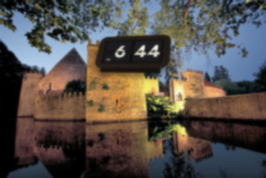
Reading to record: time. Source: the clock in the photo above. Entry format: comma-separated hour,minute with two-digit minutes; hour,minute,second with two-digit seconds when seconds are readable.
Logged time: 6,44
